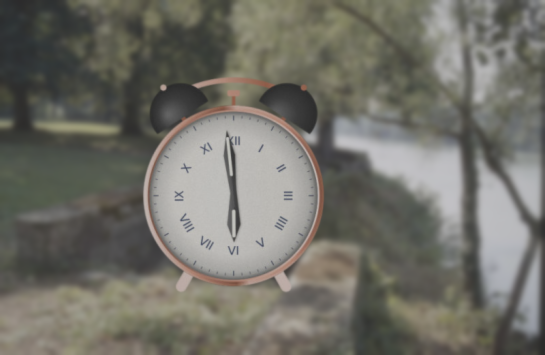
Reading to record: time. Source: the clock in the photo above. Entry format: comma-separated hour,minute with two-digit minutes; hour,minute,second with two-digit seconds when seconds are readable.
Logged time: 5,59
